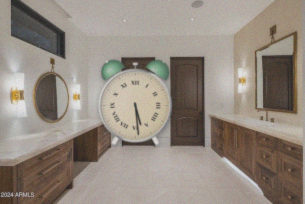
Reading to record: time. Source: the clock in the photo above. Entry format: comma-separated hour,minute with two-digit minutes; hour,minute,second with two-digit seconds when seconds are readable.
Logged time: 5,29
